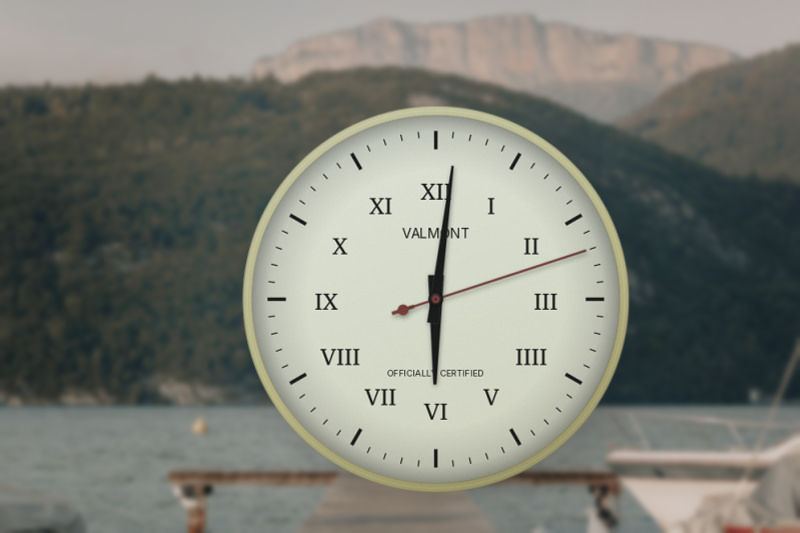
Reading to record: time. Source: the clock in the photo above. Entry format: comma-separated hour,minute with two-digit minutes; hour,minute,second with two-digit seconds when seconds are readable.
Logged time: 6,01,12
